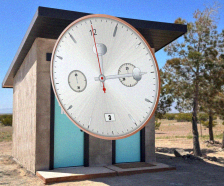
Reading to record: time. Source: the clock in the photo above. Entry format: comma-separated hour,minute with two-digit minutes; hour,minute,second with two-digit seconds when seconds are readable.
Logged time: 12,15
